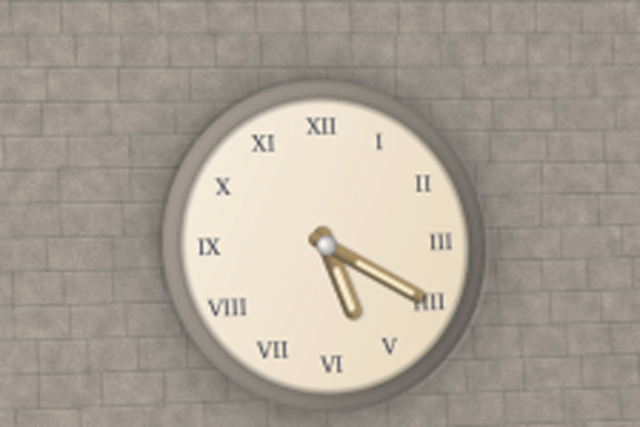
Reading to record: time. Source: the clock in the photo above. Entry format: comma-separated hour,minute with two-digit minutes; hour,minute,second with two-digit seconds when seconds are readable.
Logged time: 5,20
